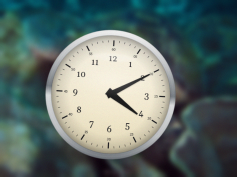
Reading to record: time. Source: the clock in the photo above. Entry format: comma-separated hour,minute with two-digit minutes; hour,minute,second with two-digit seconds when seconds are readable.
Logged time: 4,10
